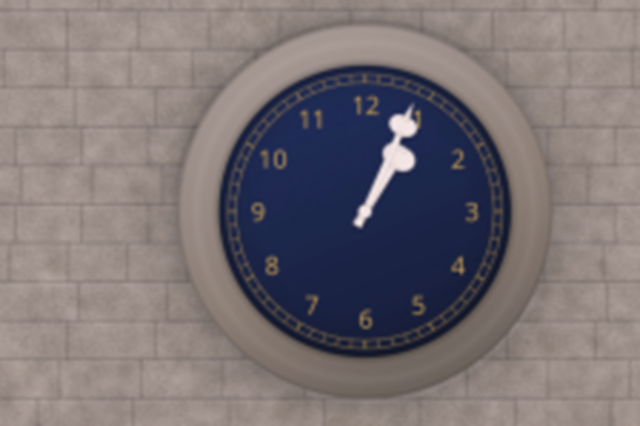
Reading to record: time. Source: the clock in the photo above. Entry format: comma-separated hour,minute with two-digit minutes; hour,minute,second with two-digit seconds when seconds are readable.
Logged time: 1,04
